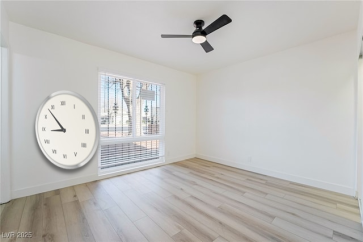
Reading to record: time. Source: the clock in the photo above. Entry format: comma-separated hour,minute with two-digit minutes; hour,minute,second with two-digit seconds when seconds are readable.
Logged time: 8,53
